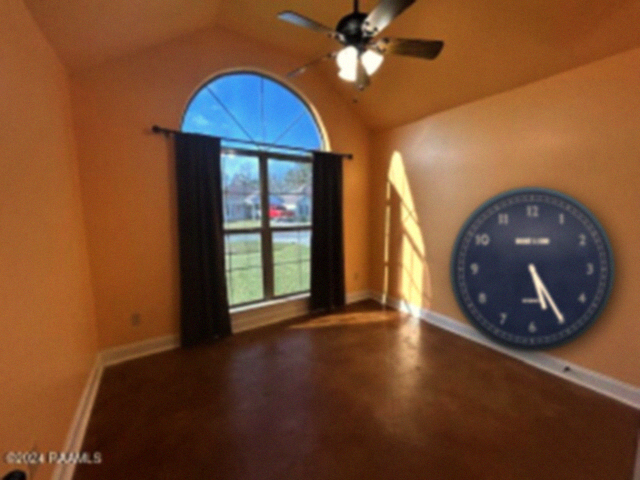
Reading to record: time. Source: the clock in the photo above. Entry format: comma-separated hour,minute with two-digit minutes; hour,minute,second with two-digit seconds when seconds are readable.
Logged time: 5,25
